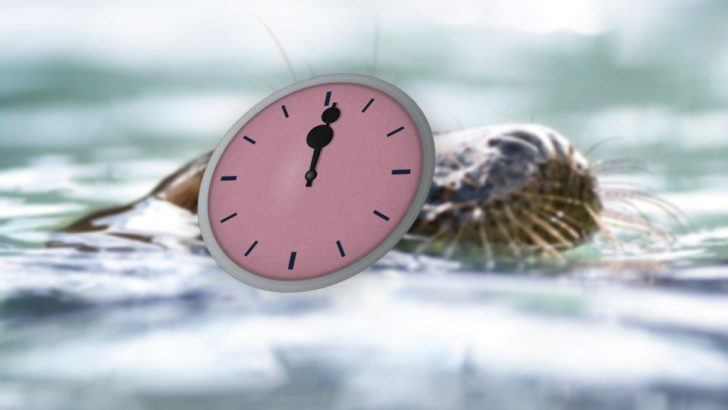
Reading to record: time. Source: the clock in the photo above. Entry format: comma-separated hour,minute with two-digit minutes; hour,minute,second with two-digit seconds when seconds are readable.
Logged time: 12,01
